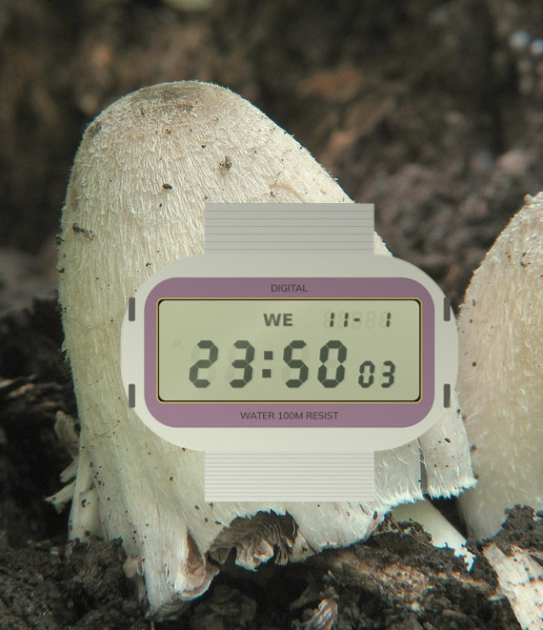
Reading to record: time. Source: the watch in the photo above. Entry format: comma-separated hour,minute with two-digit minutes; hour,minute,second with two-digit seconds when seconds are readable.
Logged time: 23,50,03
